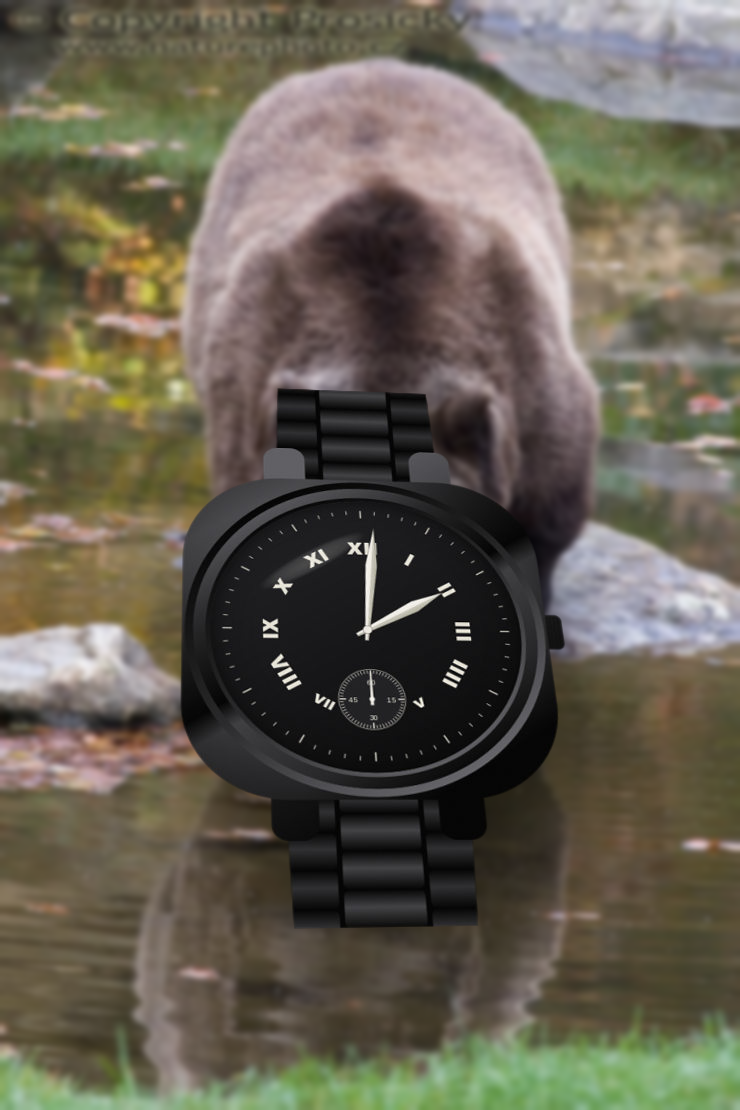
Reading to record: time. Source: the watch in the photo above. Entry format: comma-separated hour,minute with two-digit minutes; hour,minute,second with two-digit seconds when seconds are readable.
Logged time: 2,01
